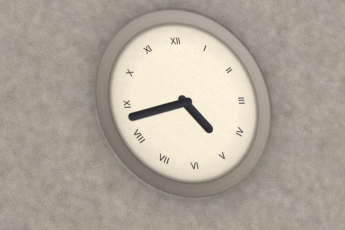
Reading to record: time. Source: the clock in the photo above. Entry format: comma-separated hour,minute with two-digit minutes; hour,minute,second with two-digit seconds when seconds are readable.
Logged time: 4,43
